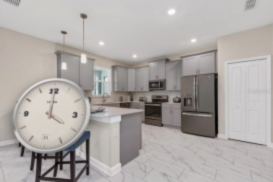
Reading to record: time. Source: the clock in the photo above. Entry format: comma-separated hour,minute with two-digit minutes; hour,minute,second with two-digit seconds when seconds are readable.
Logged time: 4,00
